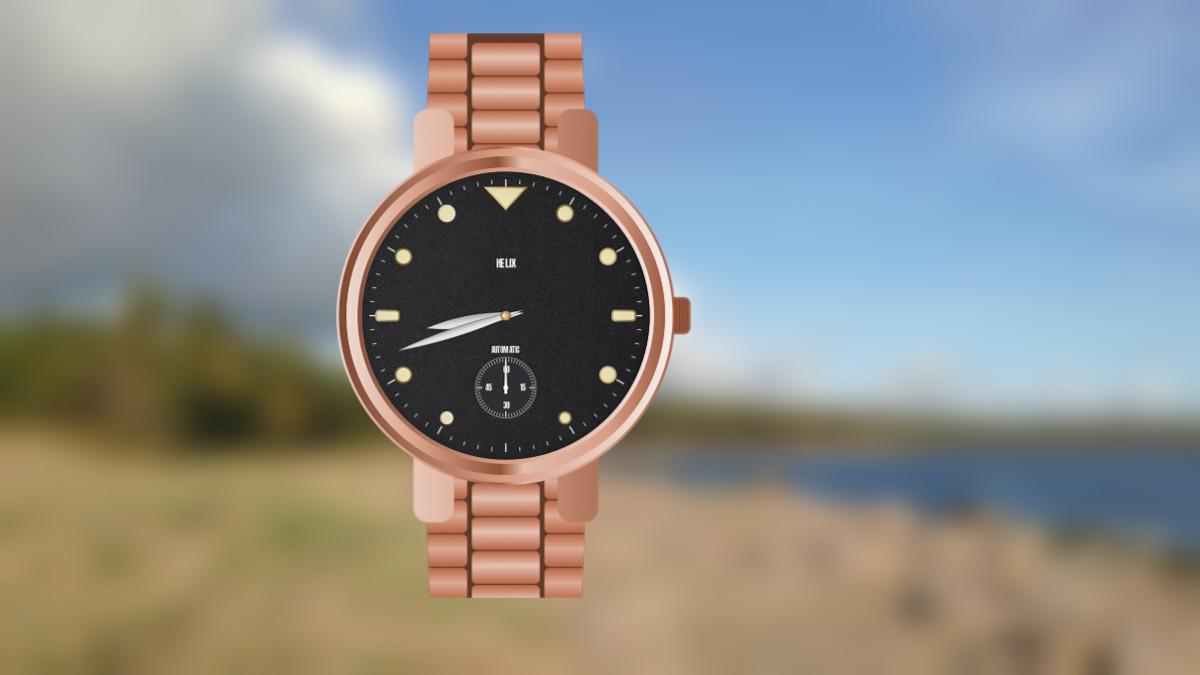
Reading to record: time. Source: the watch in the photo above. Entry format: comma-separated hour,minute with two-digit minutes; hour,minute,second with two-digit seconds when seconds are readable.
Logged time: 8,42
